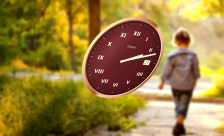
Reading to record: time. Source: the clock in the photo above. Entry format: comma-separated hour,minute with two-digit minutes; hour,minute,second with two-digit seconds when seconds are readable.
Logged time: 2,12
